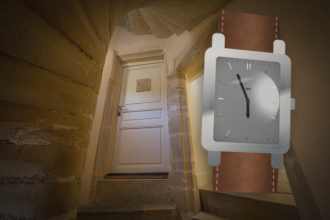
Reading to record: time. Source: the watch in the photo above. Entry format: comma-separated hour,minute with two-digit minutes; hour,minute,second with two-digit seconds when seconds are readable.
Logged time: 5,56
